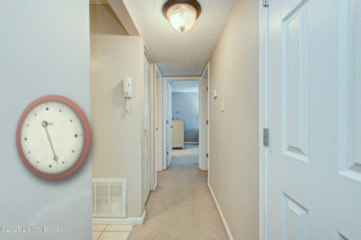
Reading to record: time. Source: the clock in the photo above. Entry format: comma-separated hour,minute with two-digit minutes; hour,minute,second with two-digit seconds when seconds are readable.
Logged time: 11,27
